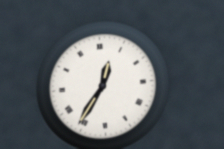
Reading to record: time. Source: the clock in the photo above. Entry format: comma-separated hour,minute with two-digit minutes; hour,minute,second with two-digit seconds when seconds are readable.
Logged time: 12,36
